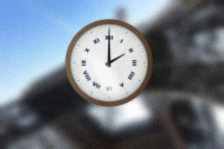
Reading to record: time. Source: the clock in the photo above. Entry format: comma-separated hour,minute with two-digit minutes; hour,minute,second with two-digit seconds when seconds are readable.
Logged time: 2,00
